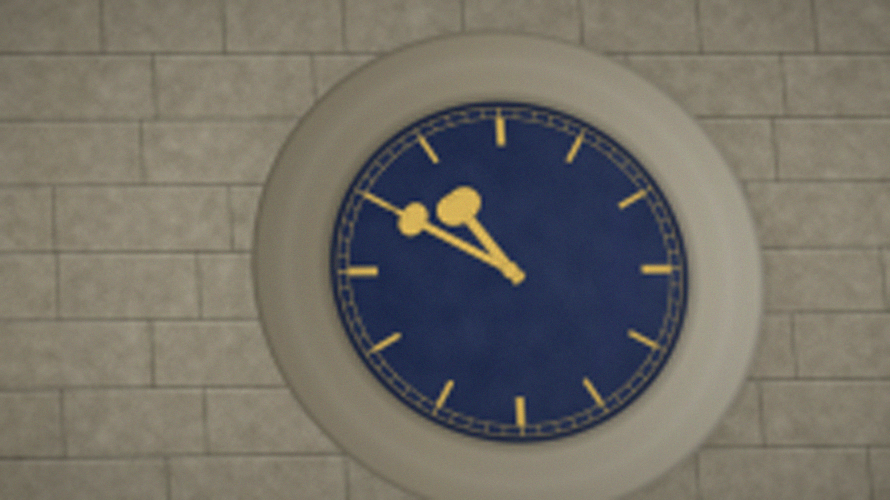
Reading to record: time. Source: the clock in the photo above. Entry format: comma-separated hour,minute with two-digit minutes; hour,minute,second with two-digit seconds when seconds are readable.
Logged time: 10,50
